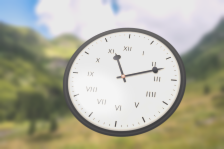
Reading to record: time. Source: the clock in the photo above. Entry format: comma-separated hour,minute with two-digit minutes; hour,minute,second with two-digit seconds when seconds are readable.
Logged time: 11,12
